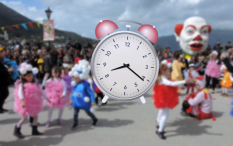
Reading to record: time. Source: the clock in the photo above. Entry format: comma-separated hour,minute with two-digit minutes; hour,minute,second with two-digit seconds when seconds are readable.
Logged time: 8,21
